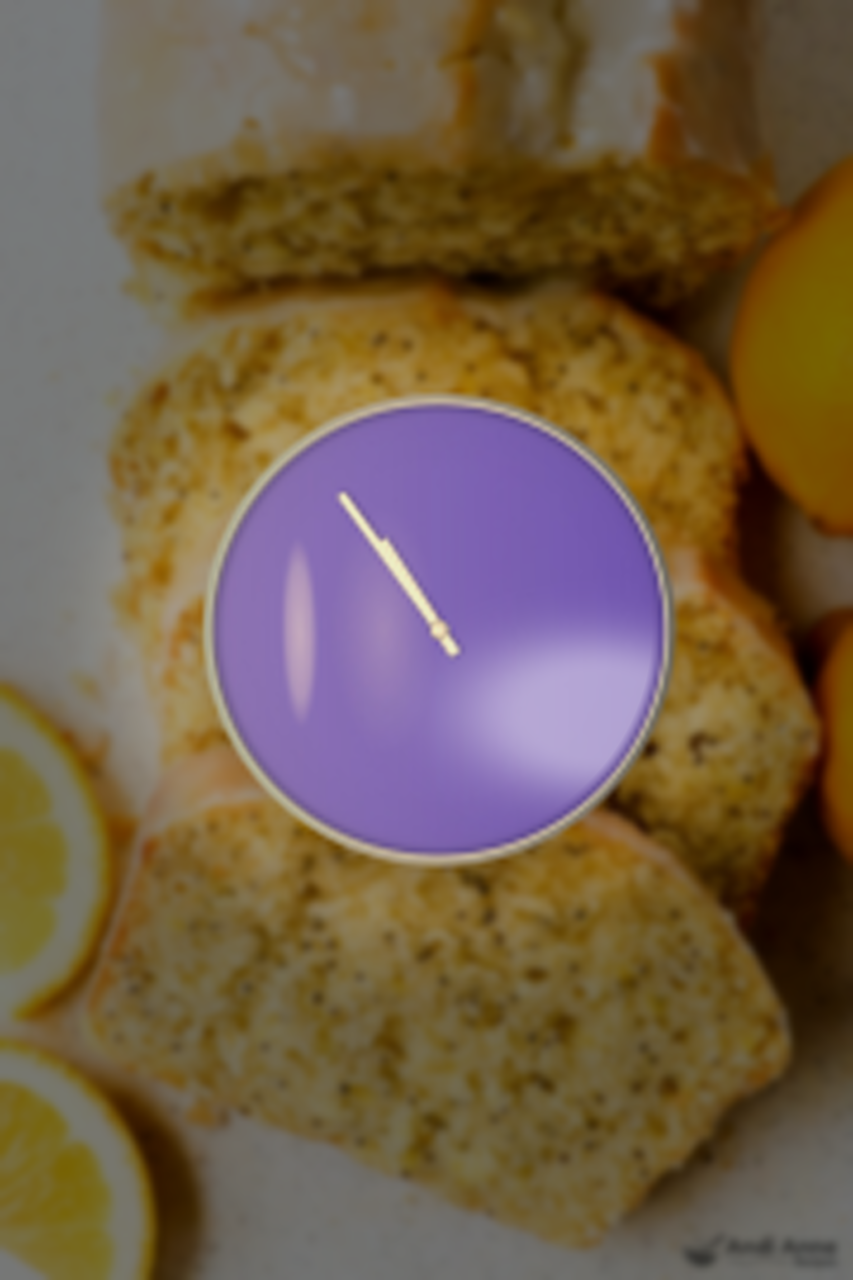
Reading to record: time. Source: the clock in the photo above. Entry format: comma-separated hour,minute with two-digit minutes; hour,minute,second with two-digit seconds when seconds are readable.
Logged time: 10,54
